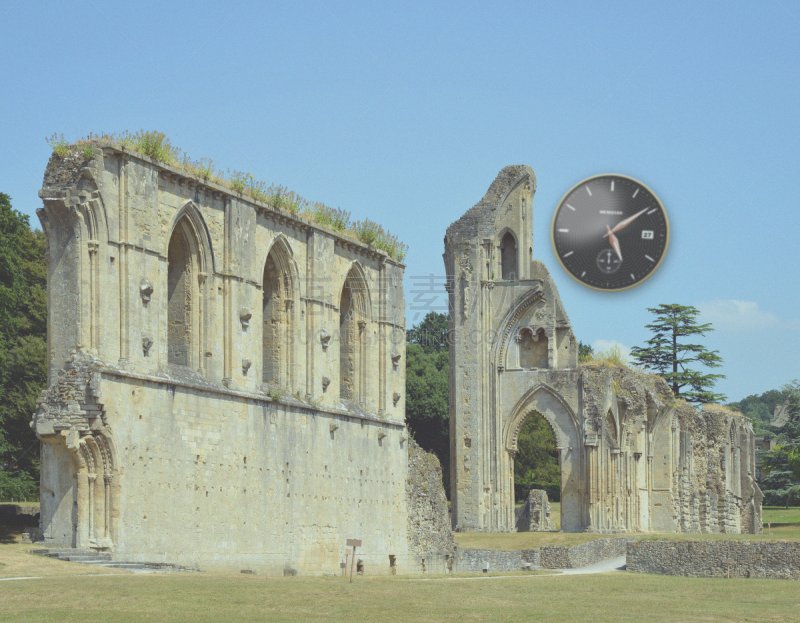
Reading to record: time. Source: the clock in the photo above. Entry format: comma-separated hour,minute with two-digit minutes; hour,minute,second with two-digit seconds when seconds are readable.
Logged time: 5,09
